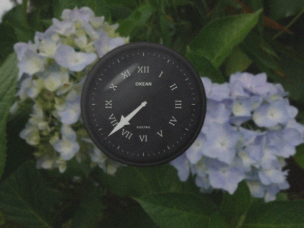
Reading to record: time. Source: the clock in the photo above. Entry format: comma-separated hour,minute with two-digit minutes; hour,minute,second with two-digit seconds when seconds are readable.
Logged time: 7,38
